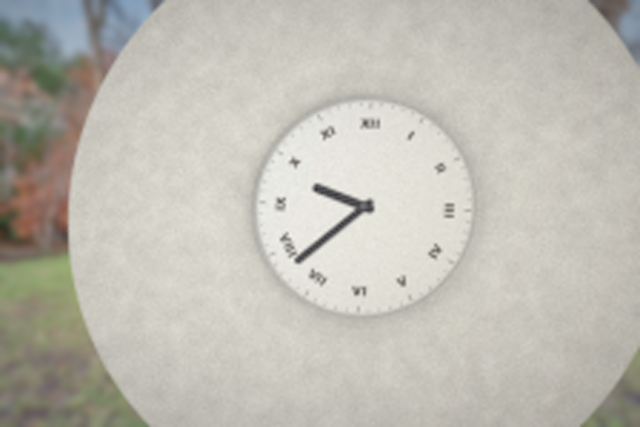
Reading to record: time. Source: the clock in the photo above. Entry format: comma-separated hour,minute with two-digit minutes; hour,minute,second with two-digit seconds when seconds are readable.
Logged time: 9,38
